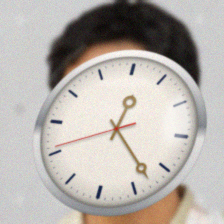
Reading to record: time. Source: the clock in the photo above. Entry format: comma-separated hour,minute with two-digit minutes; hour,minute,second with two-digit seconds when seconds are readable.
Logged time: 12,22,41
